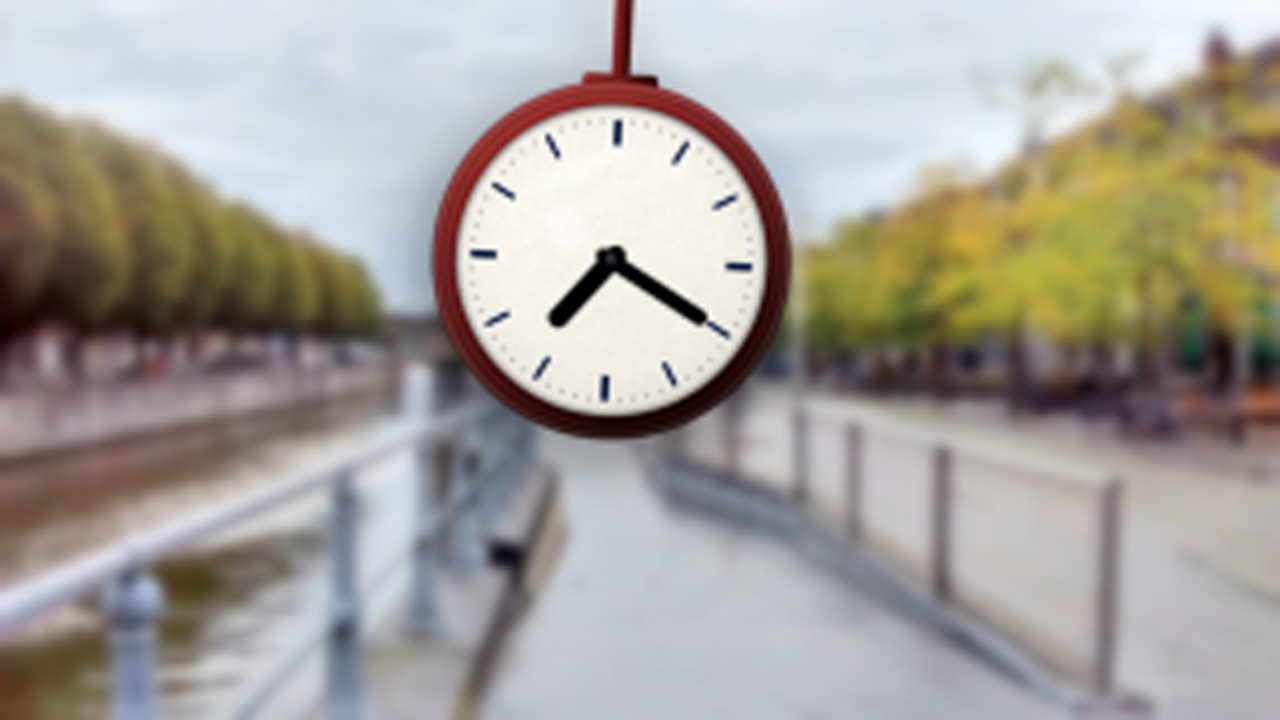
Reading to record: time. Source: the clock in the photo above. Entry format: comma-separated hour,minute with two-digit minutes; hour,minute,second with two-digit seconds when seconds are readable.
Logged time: 7,20
